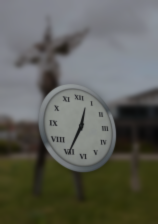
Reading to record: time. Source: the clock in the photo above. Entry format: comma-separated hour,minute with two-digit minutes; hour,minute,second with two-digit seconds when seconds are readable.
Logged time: 12,35
